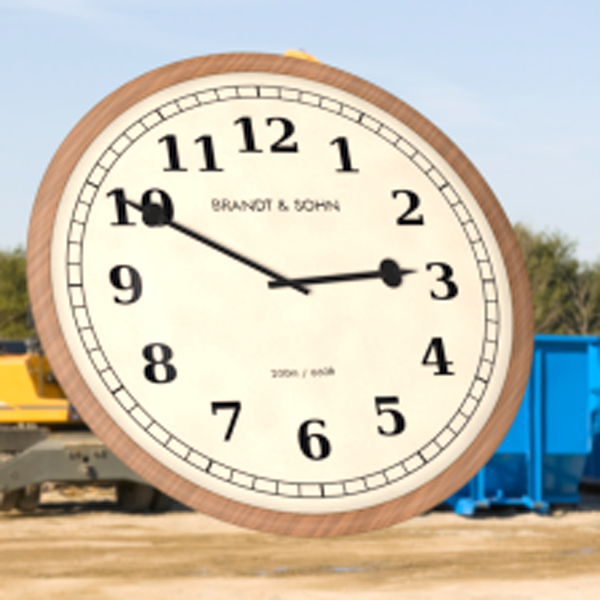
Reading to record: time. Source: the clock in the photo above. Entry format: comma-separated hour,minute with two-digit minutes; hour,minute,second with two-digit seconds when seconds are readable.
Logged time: 2,50
